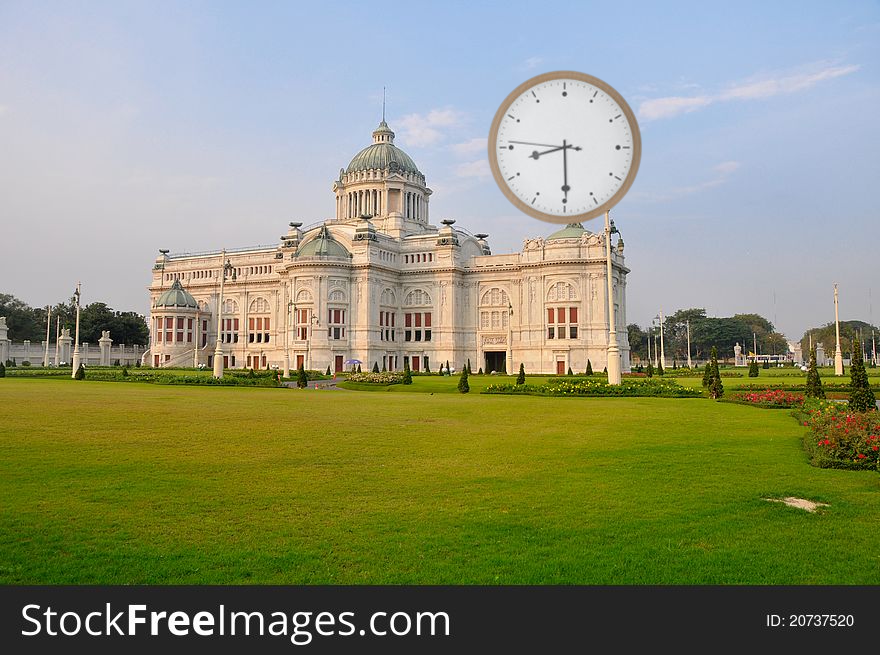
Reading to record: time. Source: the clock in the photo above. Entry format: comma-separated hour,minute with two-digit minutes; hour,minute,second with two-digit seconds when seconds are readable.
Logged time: 8,29,46
